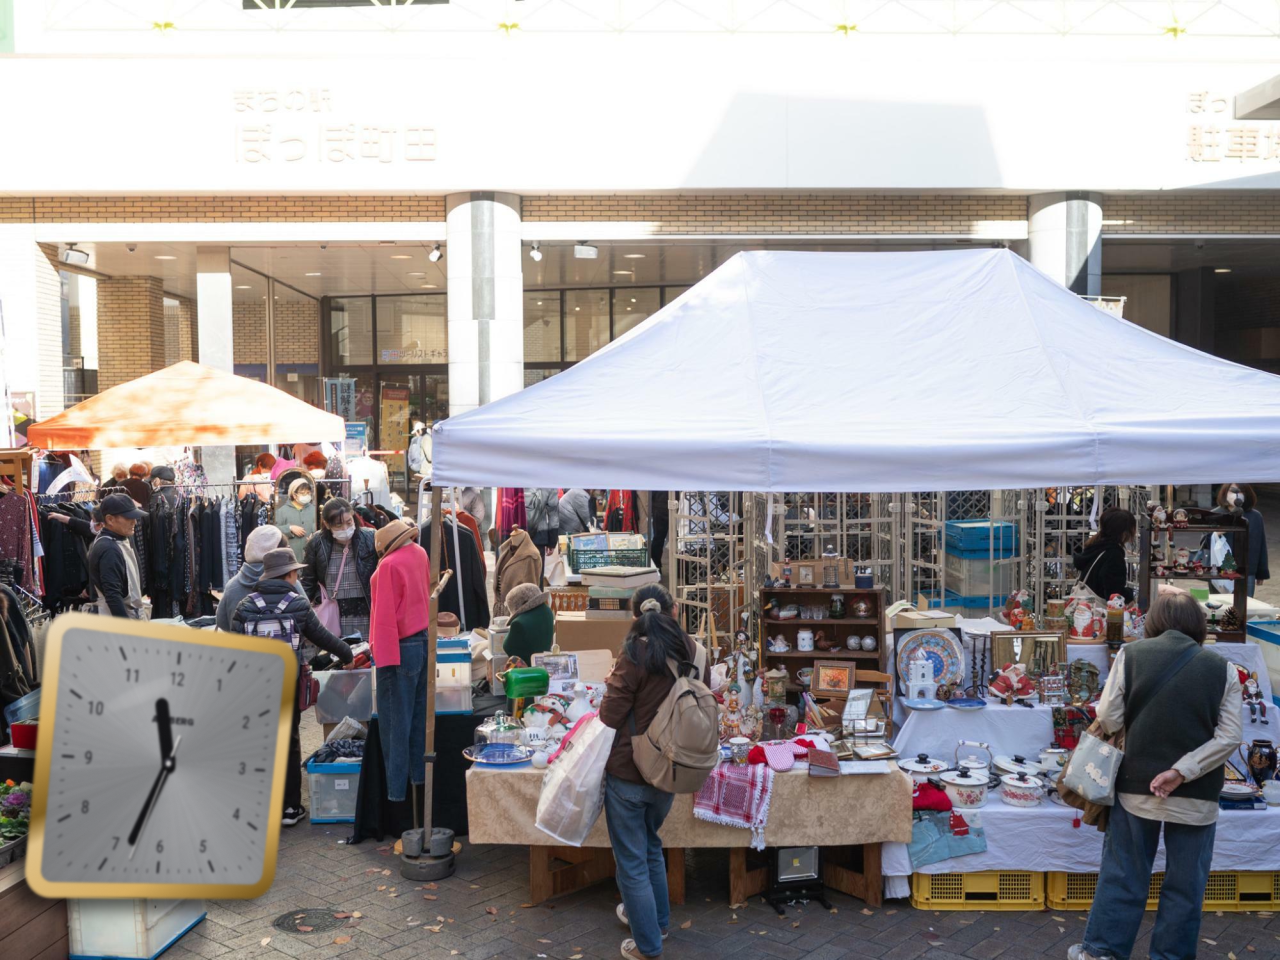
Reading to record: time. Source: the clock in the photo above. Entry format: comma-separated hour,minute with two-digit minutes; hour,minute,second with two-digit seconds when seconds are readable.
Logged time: 11,33,33
